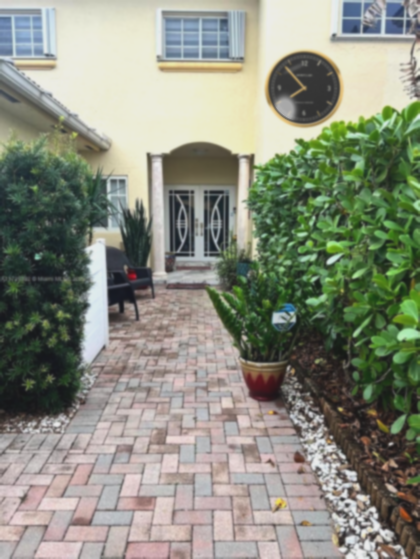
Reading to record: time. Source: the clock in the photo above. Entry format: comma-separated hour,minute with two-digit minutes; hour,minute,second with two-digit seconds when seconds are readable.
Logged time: 7,53
